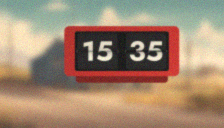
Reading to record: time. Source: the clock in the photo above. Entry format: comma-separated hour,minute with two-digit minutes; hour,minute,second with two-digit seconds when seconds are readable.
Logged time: 15,35
